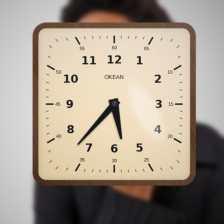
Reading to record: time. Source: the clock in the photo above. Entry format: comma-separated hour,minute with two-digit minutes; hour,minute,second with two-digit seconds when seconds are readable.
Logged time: 5,37
